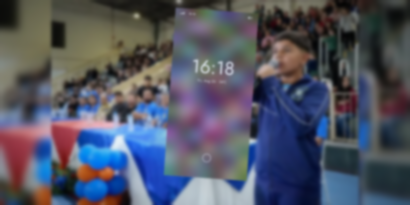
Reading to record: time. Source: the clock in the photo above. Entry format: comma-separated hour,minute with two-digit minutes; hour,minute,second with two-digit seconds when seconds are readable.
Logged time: 16,18
